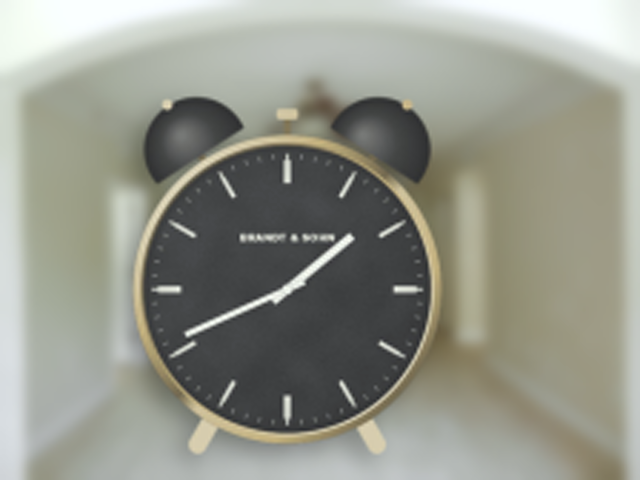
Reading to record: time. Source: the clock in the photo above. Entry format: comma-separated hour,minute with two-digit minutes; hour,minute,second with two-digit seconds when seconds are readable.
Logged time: 1,41
